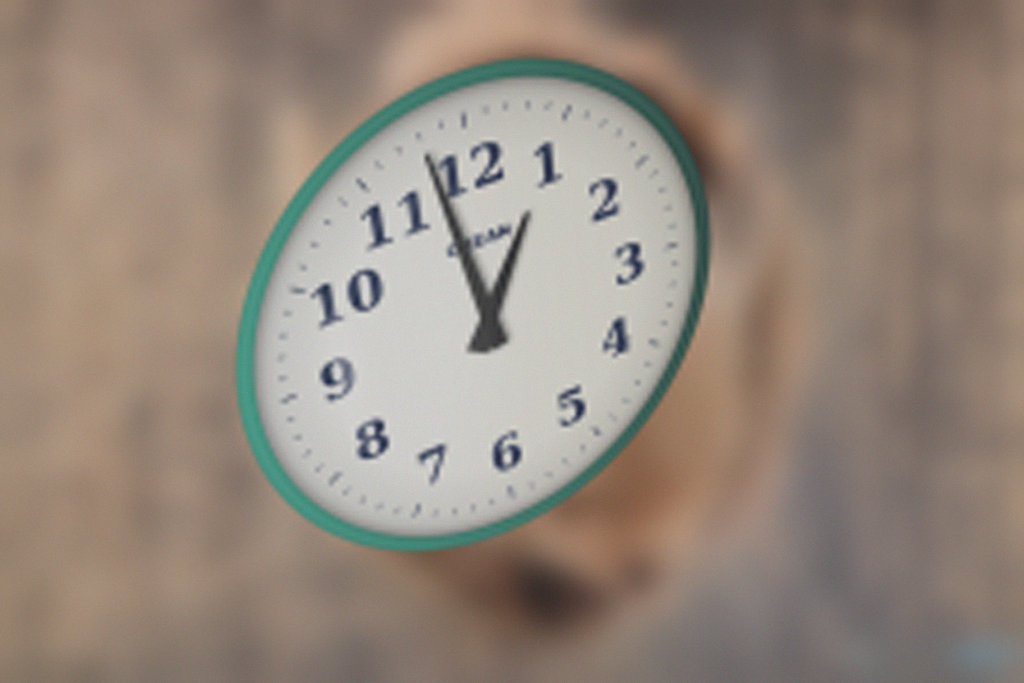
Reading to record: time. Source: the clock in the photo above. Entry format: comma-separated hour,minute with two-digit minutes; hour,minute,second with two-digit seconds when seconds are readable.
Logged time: 12,58
